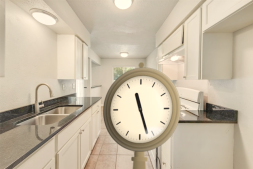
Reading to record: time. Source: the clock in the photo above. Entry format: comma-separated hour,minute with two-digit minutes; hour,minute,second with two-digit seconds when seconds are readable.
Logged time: 11,27
